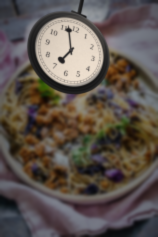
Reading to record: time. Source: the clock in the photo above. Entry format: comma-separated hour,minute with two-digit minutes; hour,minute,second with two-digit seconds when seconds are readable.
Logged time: 6,57
